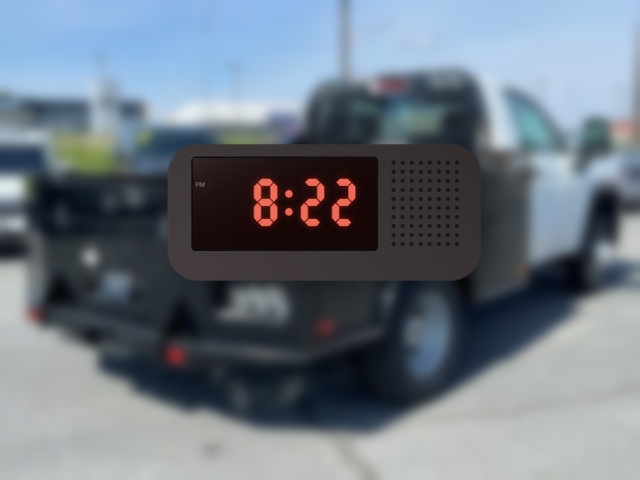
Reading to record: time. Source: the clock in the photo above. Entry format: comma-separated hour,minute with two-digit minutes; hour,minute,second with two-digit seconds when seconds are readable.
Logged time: 8,22
